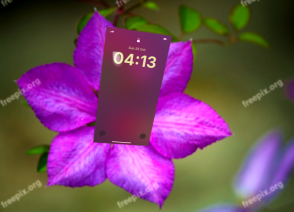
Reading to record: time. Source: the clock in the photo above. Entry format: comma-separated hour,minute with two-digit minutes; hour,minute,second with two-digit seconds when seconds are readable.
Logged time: 4,13
